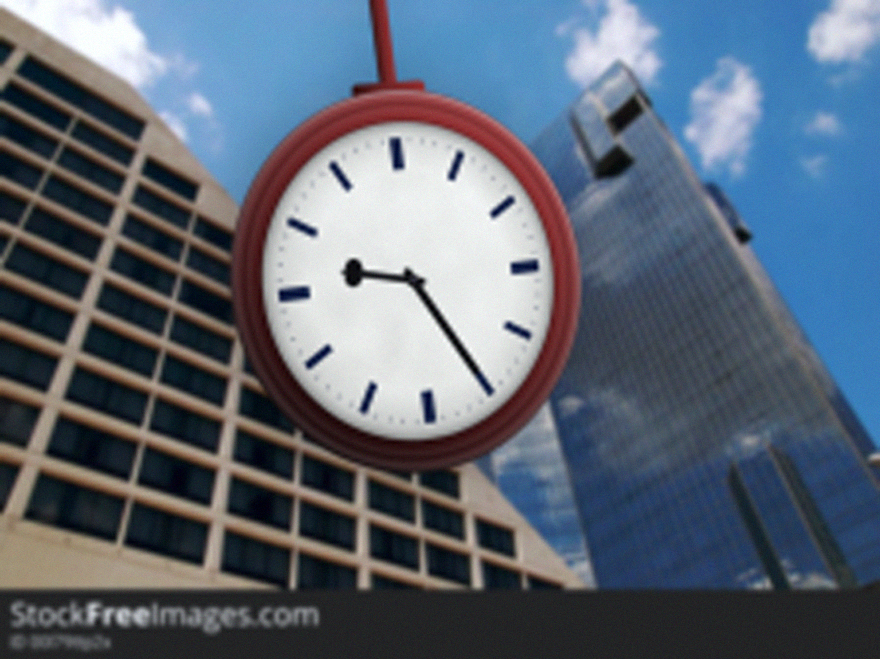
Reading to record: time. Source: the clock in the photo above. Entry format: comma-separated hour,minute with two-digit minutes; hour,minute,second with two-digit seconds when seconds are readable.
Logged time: 9,25
